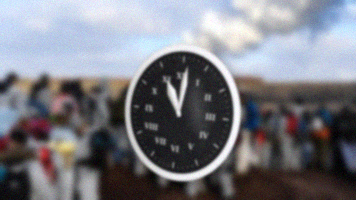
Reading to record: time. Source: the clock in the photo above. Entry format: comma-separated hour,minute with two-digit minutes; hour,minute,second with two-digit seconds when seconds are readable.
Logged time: 11,01
